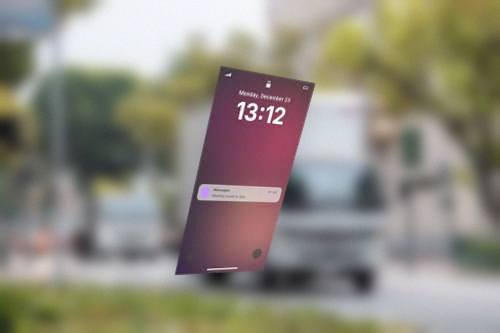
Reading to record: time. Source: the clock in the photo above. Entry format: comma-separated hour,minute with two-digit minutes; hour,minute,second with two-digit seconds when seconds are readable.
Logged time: 13,12
